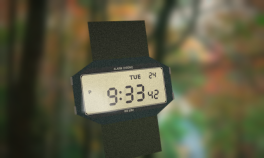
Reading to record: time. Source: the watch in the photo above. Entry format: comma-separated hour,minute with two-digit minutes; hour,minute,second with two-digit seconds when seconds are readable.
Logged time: 9,33,42
